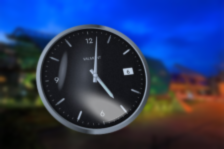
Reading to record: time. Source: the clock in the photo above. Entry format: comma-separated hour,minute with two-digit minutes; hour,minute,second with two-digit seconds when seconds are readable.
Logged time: 5,02
